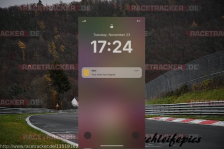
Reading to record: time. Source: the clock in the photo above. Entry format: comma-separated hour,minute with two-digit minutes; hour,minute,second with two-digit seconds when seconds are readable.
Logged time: 17,24
